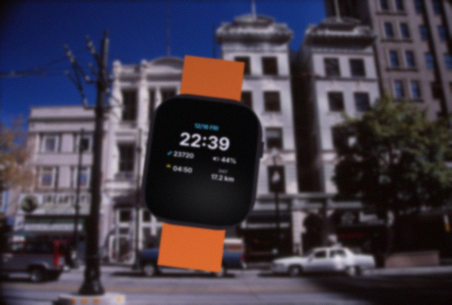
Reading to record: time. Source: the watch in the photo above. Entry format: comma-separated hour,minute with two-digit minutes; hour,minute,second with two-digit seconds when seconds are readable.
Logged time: 22,39
